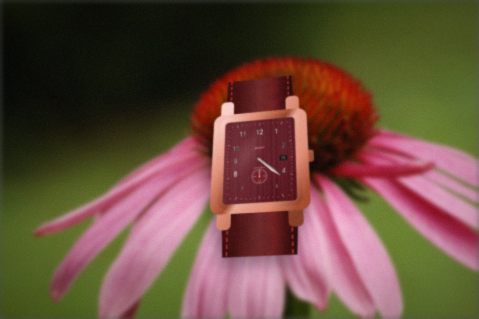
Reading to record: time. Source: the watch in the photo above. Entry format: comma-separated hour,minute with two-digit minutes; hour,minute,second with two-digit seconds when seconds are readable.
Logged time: 4,22
